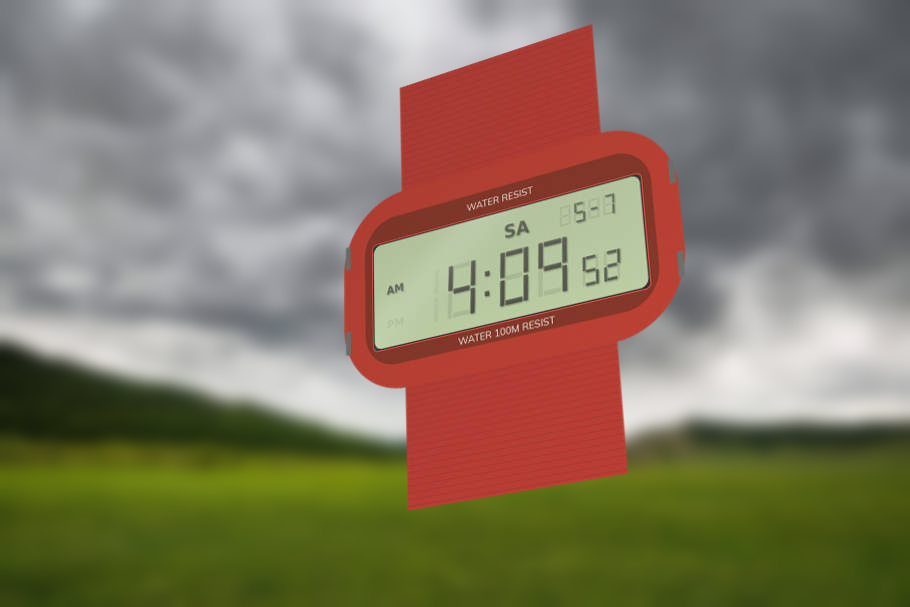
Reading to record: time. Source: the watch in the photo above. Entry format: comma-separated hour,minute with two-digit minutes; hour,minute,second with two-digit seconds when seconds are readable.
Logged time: 4,09,52
